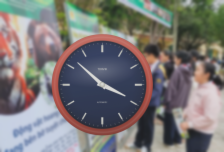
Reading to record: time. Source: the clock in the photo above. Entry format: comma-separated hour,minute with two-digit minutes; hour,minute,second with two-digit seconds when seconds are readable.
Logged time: 3,52
